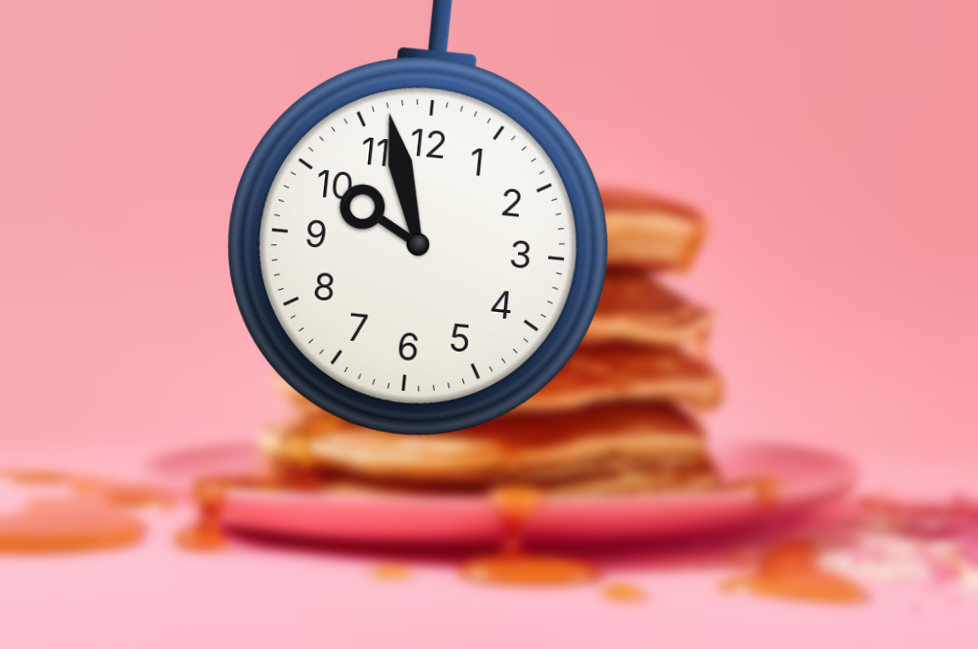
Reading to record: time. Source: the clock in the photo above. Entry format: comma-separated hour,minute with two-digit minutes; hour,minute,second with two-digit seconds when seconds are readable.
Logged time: 9,57
